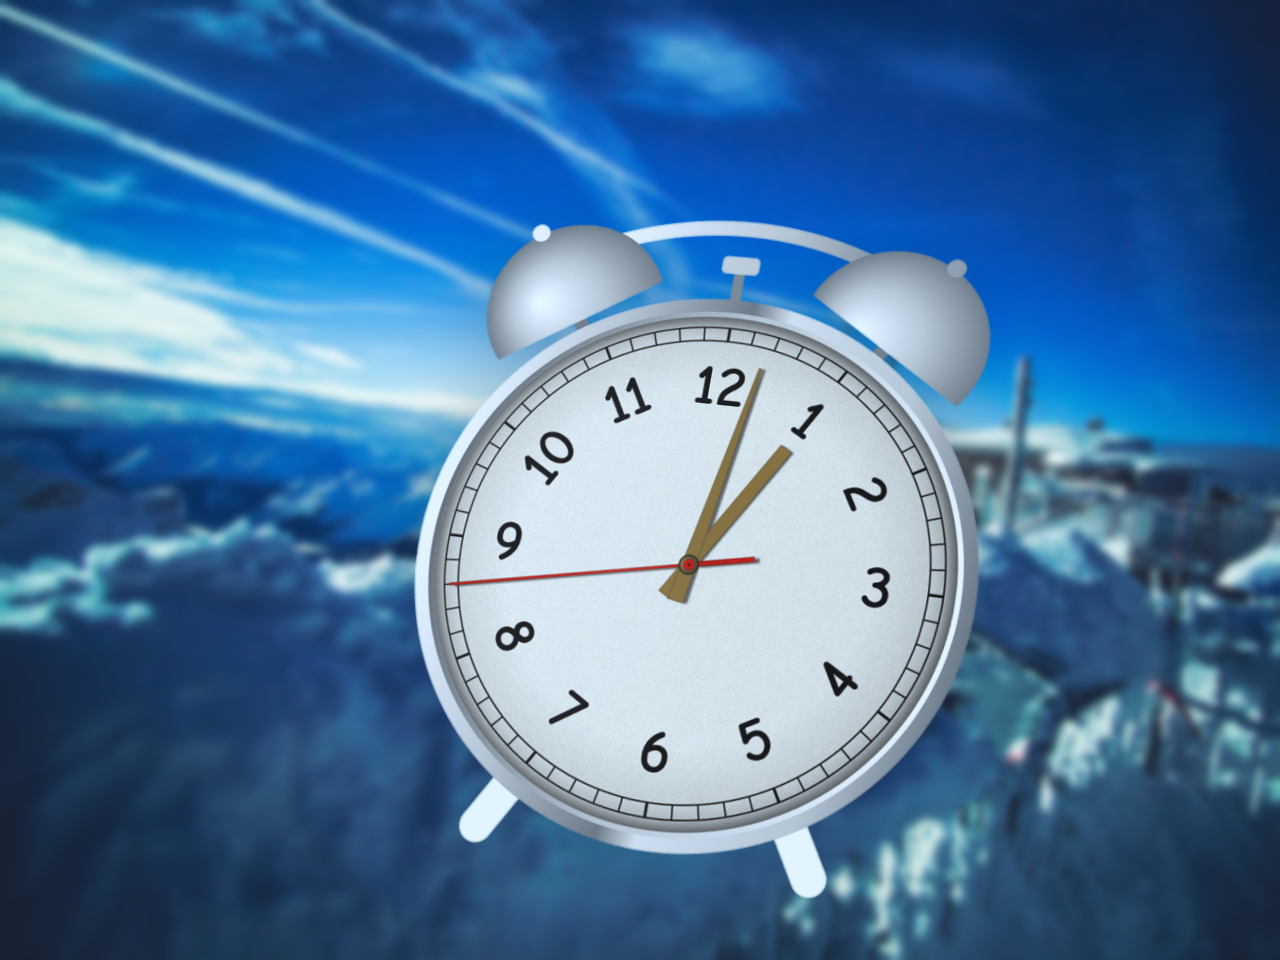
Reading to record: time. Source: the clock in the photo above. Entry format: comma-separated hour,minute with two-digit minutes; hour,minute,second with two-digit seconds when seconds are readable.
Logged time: 1,01,43
